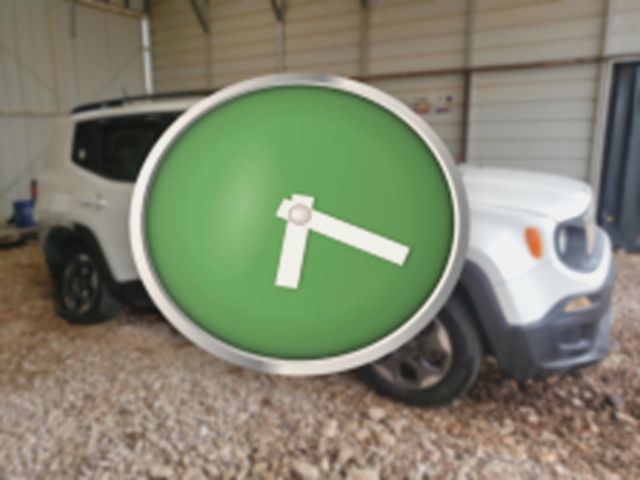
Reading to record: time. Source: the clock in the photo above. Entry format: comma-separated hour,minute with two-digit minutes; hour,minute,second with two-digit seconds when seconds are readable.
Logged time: 6,19
